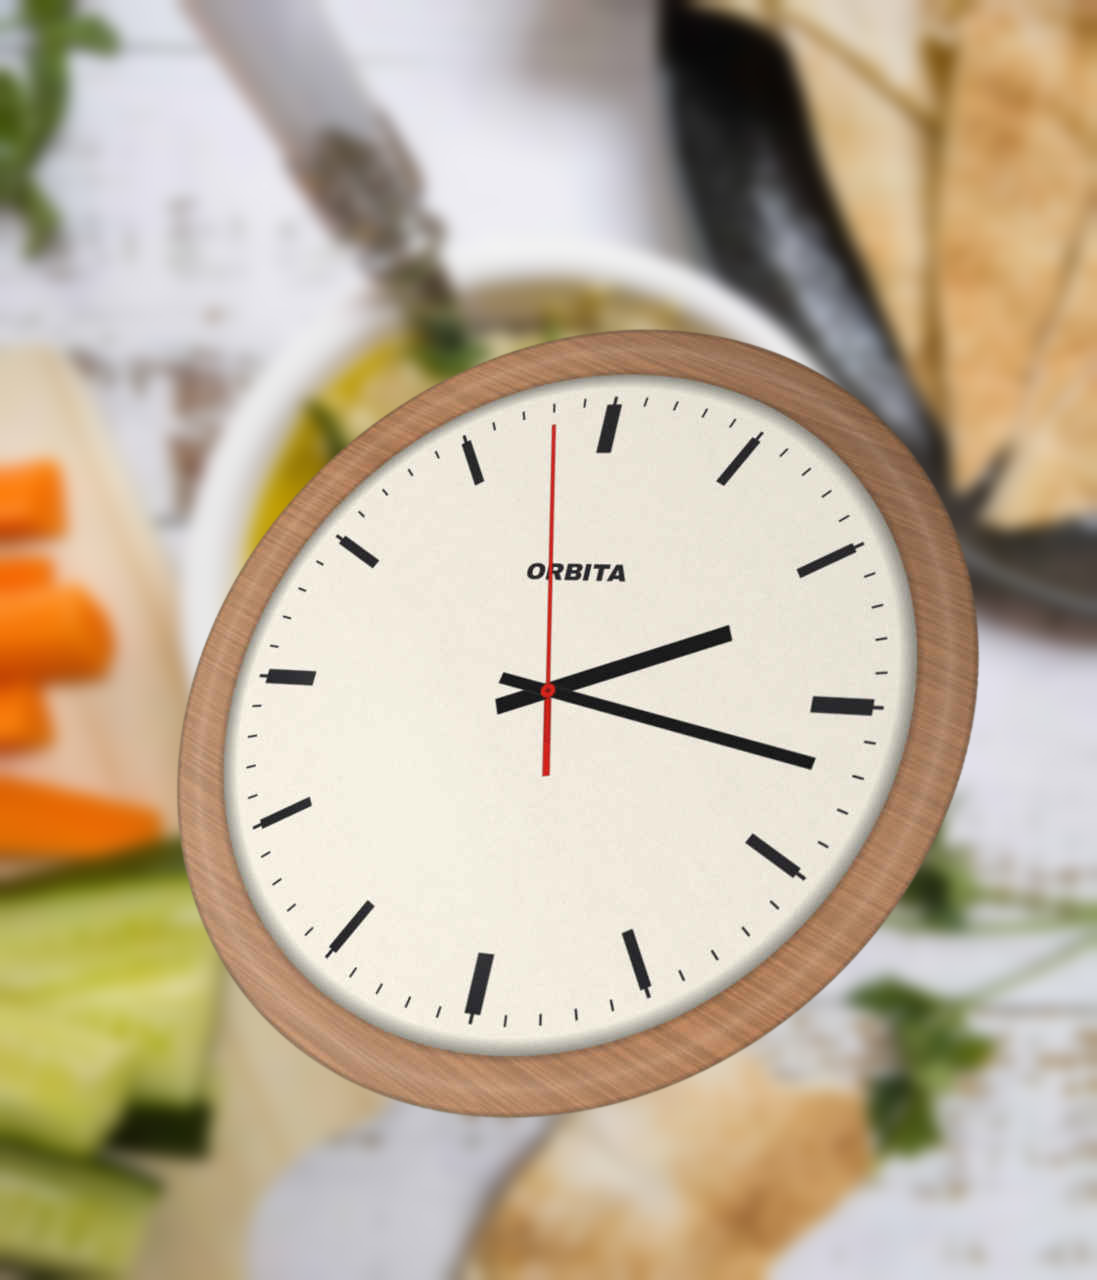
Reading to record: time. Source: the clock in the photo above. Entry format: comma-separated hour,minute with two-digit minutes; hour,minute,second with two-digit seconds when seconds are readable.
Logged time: 2,16,58
